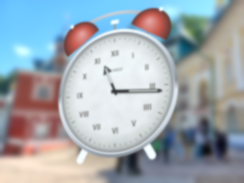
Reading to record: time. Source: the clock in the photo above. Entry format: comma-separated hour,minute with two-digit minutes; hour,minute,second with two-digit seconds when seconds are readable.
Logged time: 11,16
